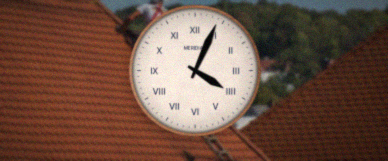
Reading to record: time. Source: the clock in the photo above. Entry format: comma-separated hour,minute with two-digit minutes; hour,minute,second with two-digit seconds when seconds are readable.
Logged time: 4,04
